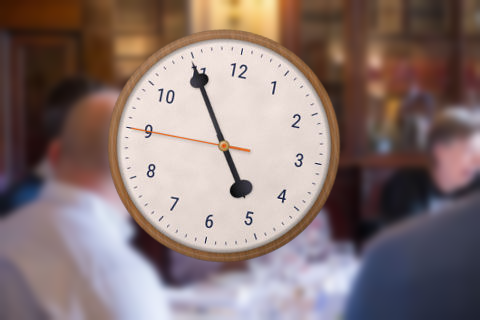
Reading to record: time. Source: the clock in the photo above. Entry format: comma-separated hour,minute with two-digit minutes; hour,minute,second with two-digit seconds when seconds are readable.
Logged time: 4,54,45
